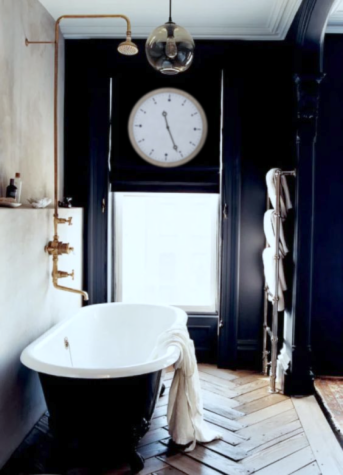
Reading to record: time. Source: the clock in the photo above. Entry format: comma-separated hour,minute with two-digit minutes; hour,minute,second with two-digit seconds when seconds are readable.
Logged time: 11,26
